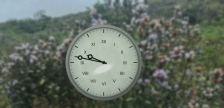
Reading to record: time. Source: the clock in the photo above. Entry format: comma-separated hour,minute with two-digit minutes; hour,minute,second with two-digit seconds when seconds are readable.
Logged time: 9,47
